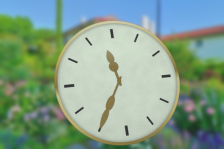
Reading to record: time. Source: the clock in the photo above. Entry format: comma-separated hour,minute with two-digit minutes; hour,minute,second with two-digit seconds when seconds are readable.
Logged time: 11,35
